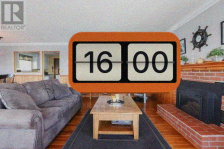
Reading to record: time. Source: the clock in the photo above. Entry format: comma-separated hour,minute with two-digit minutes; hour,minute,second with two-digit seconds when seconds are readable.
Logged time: 16,00
